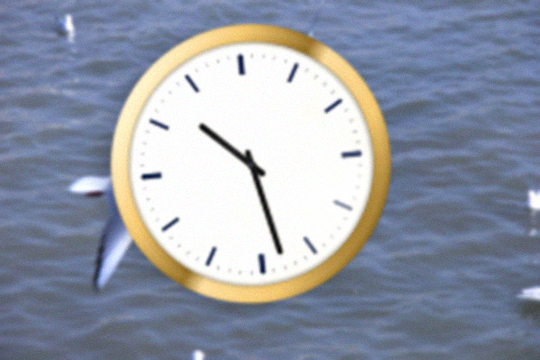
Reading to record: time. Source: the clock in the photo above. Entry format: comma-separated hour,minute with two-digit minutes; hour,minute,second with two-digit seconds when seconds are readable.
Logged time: 10,28
